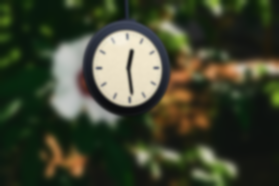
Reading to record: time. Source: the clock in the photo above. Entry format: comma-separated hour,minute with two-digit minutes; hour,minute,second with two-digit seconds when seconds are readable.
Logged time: 12,29
